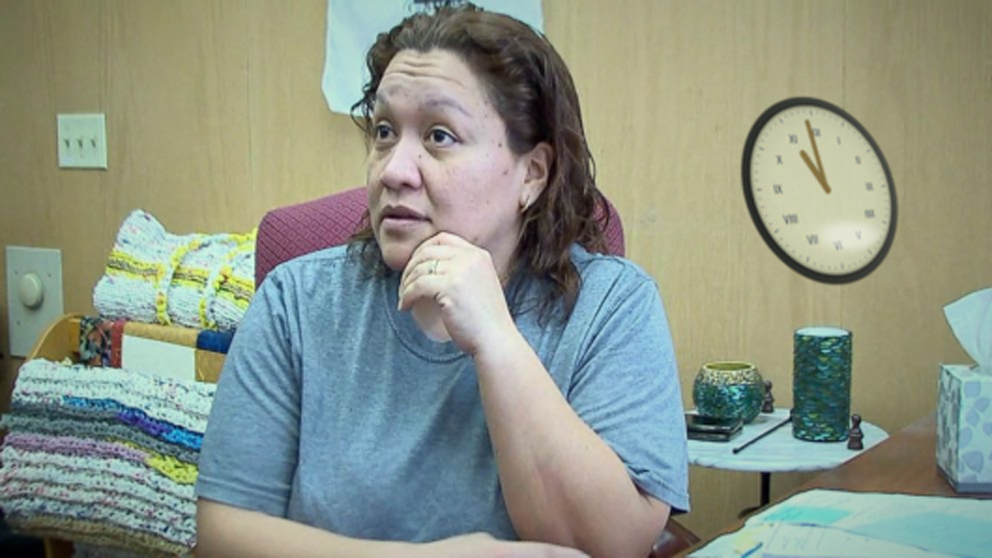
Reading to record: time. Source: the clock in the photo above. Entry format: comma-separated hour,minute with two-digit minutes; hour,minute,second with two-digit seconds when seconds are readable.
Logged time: 10,59
